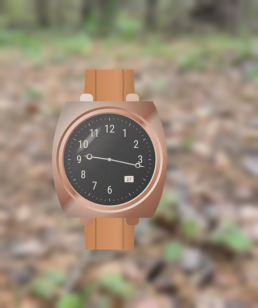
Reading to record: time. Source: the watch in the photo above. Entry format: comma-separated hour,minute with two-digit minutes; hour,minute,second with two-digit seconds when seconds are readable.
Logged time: 9,17
